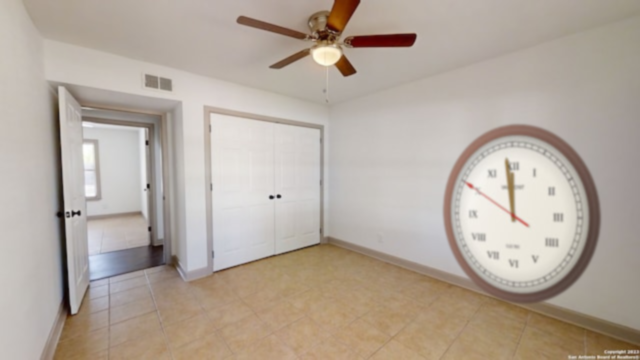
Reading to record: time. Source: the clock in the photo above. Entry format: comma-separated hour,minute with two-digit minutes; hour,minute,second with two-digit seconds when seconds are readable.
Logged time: 11,58,50
